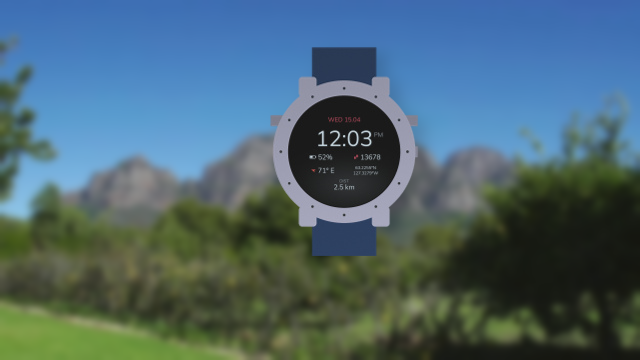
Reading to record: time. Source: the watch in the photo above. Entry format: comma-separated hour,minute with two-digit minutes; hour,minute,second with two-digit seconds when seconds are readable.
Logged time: 12,03
